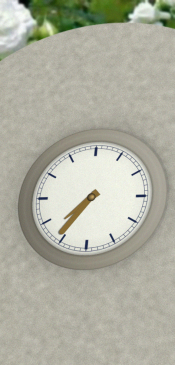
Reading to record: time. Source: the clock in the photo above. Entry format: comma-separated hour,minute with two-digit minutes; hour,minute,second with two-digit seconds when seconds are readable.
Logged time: 7,36
